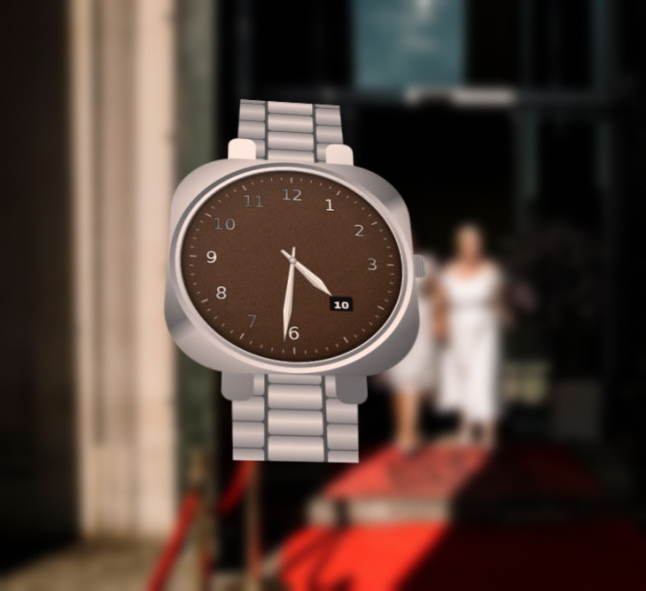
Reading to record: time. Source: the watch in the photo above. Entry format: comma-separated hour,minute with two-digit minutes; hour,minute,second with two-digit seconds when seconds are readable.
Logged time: 4,31
